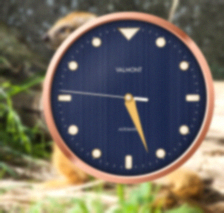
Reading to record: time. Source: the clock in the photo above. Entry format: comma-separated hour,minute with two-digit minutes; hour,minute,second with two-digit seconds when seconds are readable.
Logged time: 5,26,46
